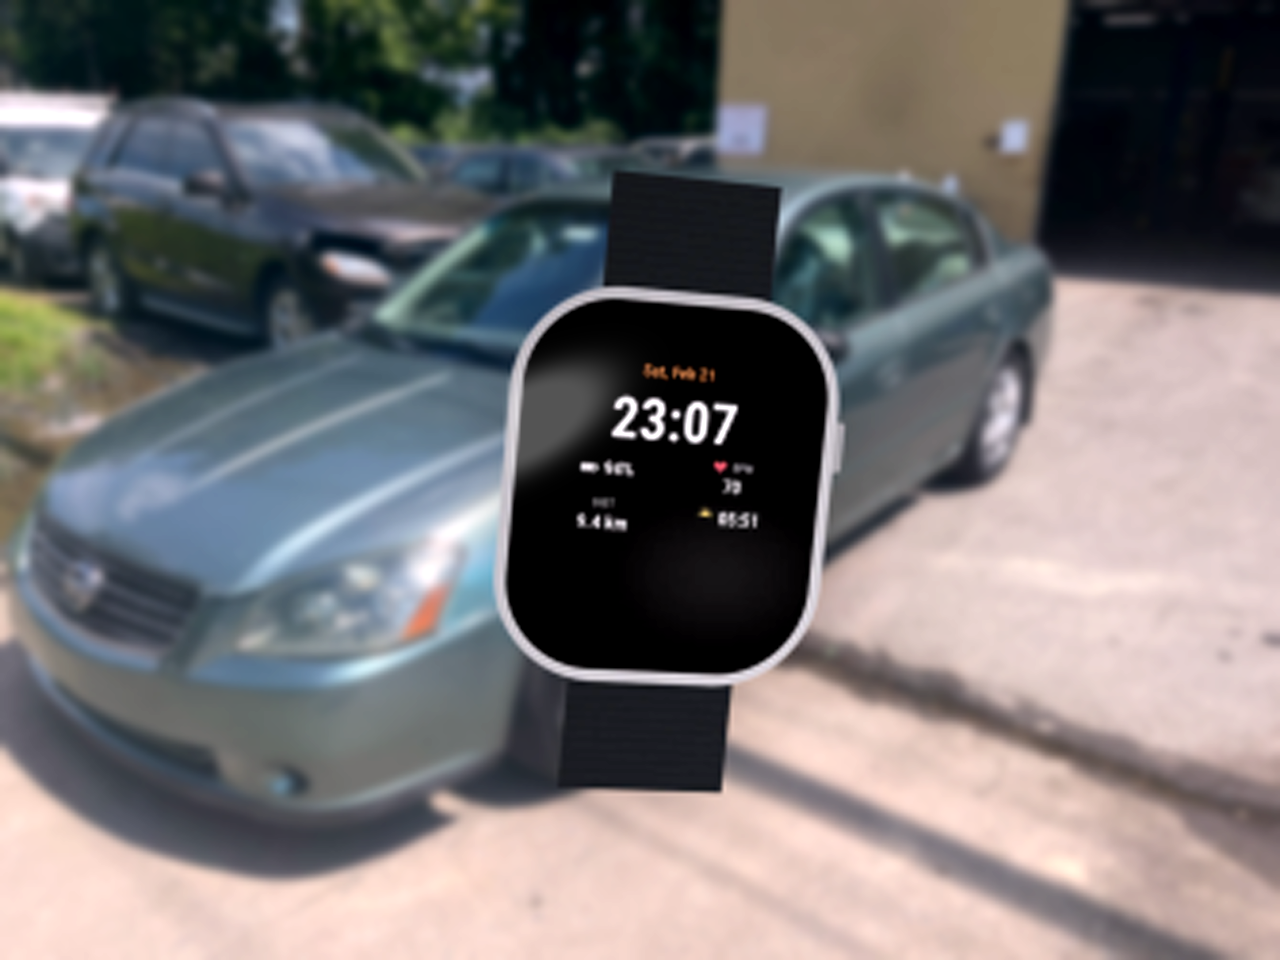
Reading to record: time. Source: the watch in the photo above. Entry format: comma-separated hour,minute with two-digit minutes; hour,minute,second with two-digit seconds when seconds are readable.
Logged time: 23,07
